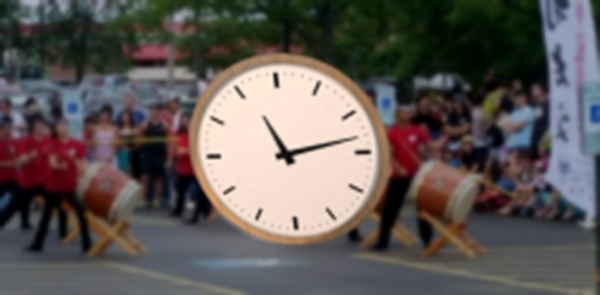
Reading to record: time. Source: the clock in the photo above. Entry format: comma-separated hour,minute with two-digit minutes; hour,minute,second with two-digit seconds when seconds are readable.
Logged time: 11,13
